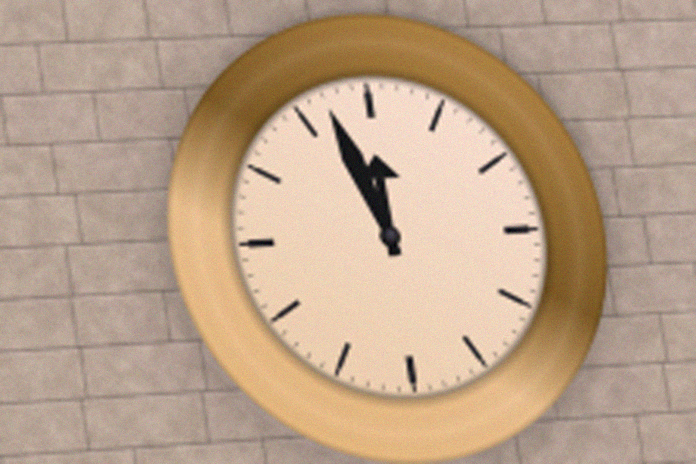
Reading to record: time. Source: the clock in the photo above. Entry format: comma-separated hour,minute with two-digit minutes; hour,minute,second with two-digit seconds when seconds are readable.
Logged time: 11,57
